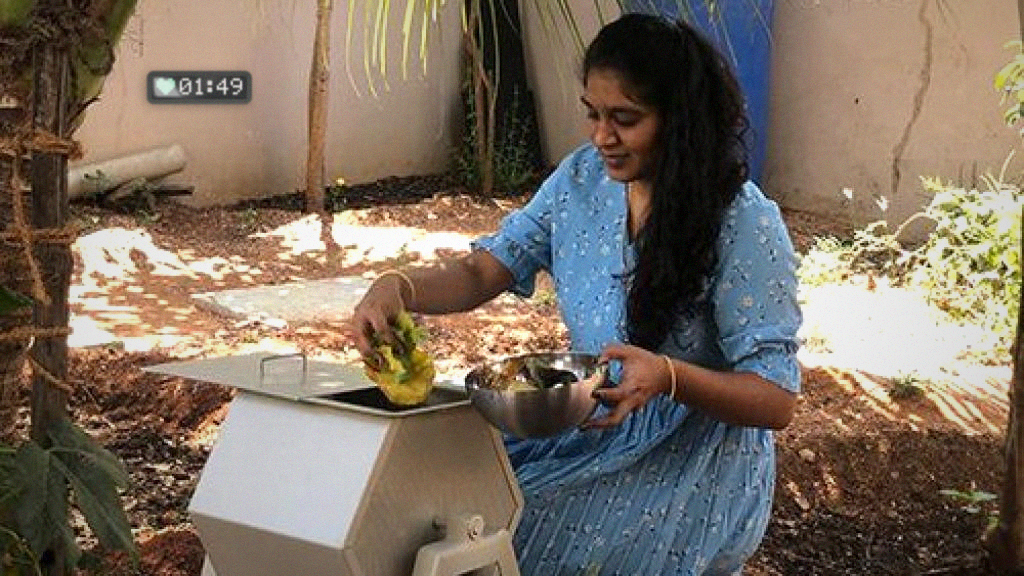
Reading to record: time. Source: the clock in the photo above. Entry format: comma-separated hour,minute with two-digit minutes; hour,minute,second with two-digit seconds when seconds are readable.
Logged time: 1,49
